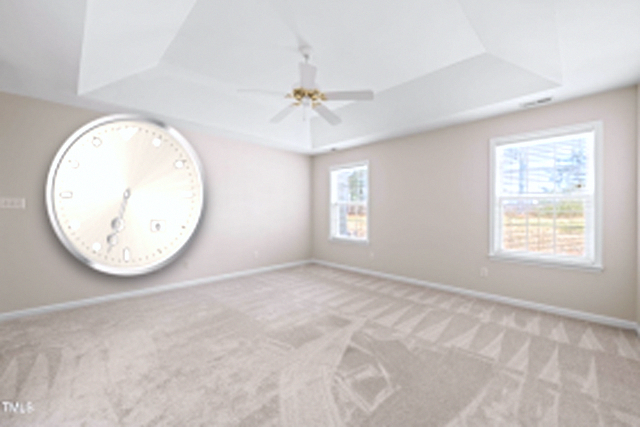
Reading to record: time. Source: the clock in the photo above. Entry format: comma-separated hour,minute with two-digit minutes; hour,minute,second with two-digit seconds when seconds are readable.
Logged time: 6,33
